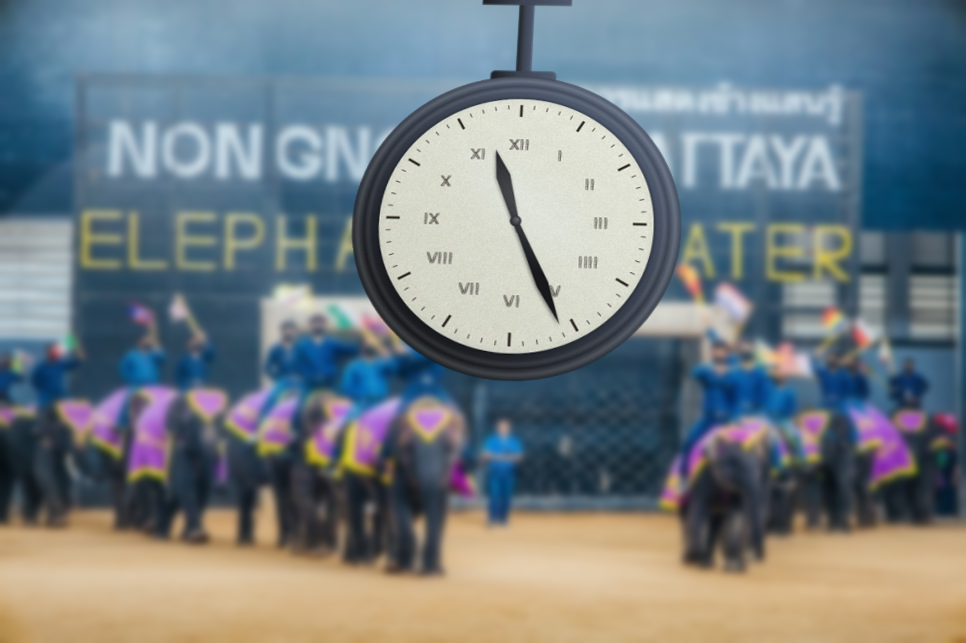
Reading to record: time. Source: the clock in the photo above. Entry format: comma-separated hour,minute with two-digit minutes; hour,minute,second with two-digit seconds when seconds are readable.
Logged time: 11,26
